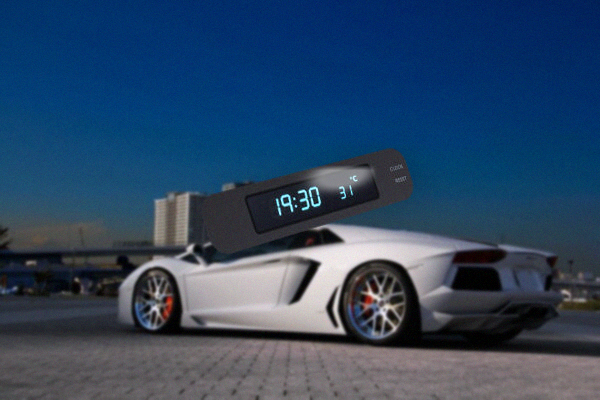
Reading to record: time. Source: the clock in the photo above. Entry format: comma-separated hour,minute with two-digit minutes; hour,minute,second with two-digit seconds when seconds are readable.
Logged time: 19,30
